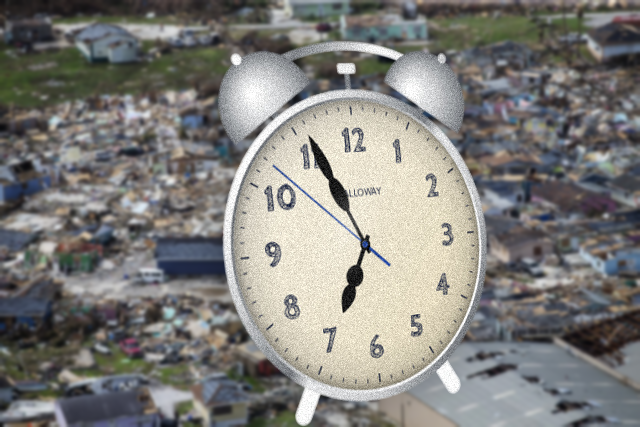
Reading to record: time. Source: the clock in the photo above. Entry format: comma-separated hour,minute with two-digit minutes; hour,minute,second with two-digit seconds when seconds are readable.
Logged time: 6,55,52
